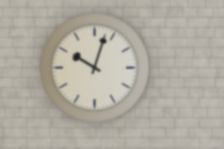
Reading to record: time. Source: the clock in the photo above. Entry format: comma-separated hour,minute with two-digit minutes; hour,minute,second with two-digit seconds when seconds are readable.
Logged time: 10,03
